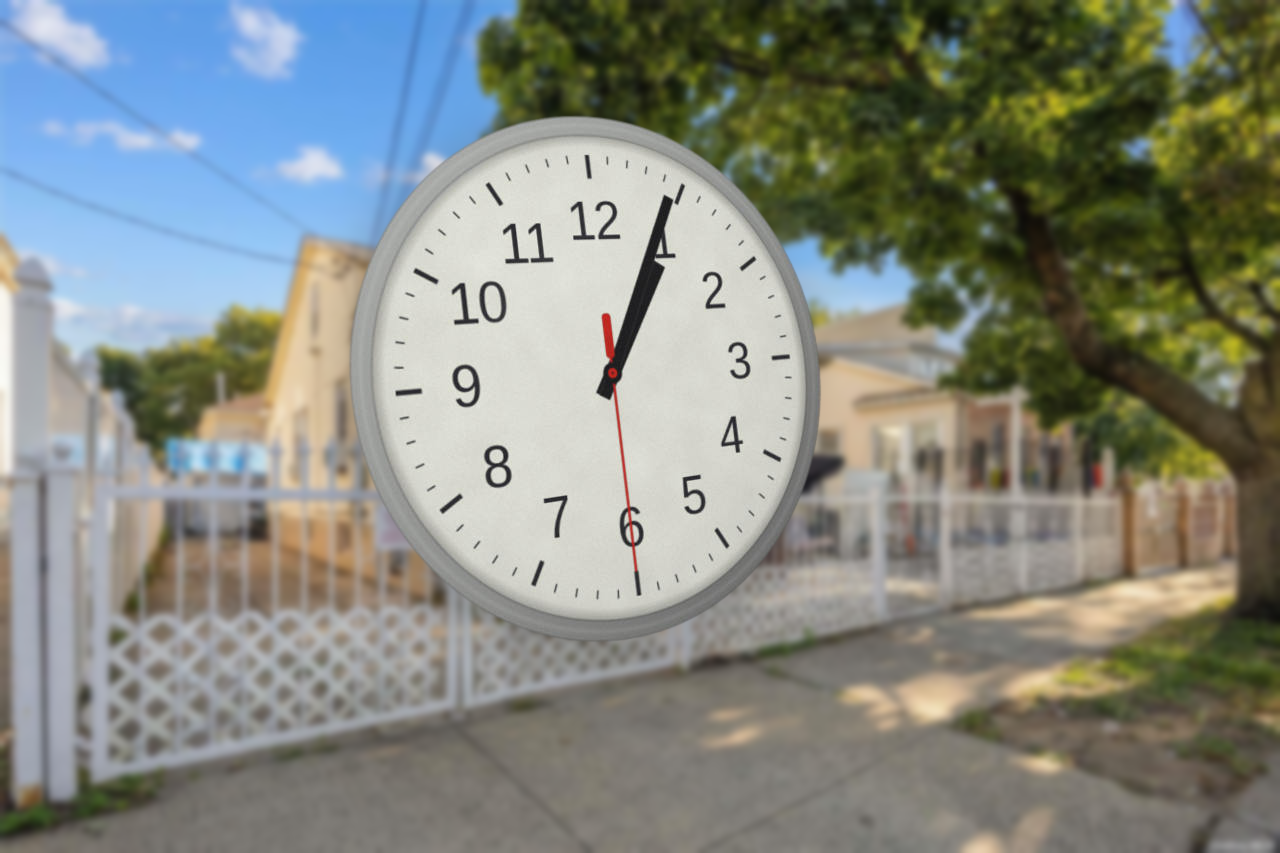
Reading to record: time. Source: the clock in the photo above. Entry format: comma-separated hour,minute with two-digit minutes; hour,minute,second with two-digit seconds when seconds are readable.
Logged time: 1,04,30
